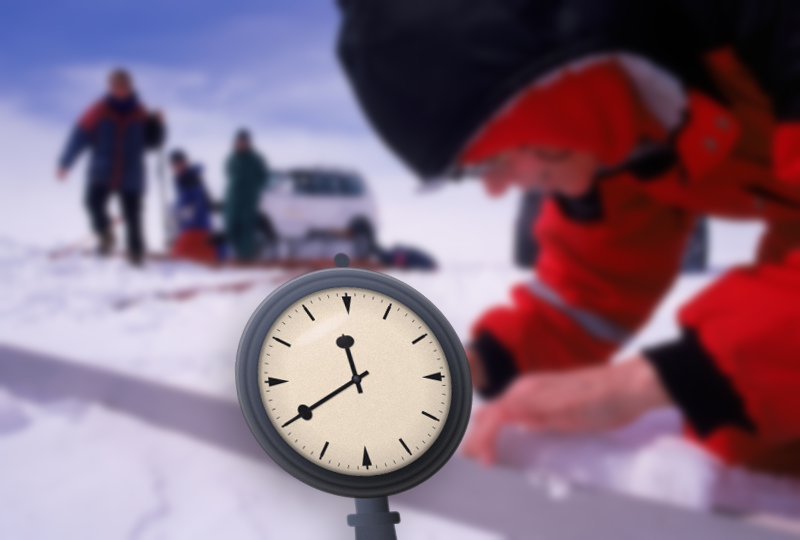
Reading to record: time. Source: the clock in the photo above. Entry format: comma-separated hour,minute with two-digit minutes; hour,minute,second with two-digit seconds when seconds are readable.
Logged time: 11,40
